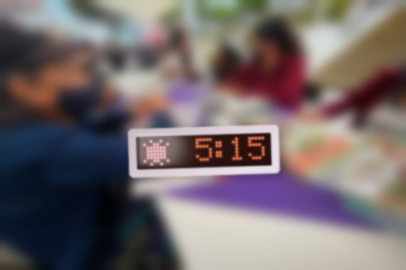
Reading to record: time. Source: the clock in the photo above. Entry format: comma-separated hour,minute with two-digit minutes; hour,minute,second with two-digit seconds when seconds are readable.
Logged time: 5,15
